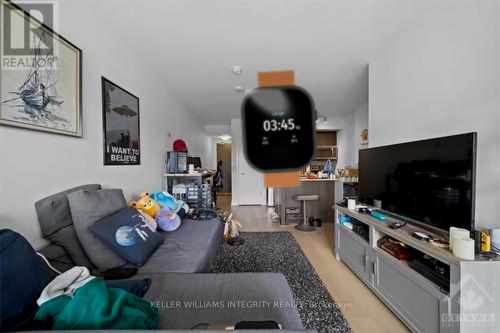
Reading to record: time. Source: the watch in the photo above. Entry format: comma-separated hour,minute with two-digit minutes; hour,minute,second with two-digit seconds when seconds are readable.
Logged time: 3,45
